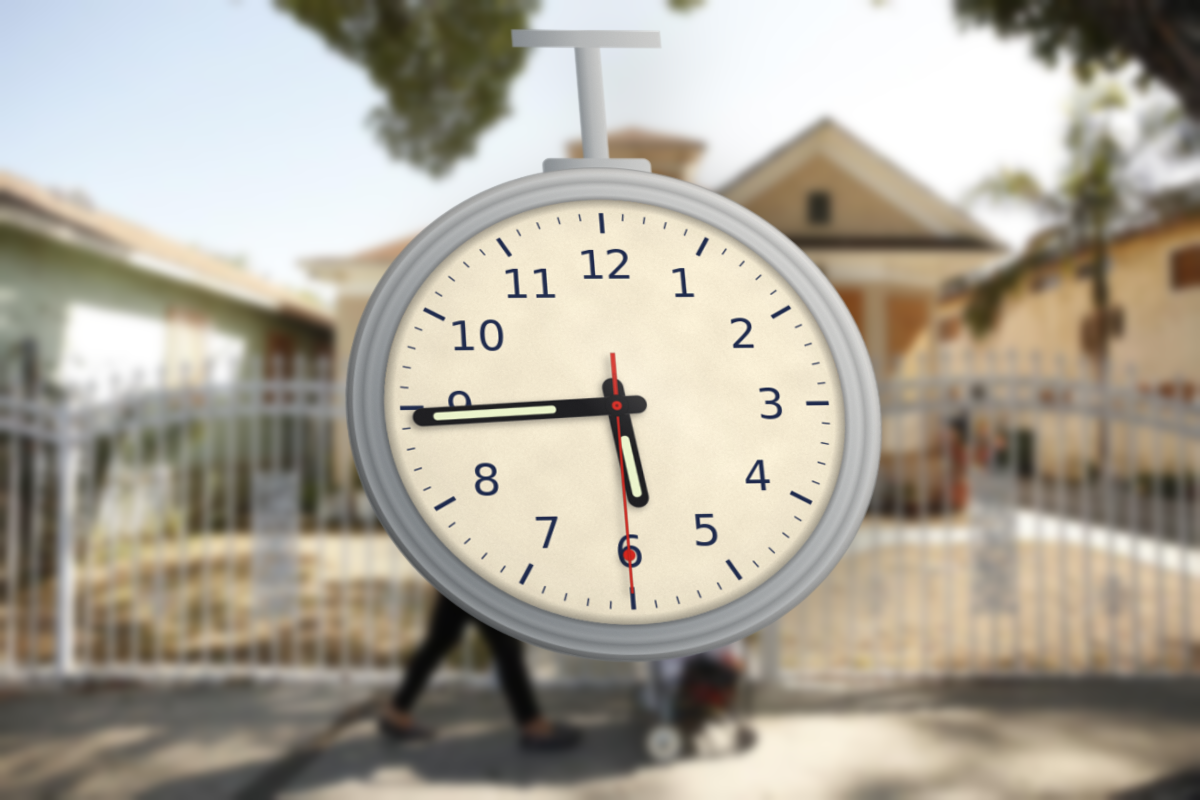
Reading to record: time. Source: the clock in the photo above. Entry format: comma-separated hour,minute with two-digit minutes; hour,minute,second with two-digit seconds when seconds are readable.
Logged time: 5,44,30
